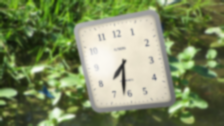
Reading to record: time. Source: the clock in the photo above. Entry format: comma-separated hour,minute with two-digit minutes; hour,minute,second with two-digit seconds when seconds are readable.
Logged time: 7,32
